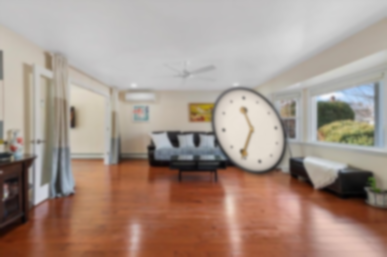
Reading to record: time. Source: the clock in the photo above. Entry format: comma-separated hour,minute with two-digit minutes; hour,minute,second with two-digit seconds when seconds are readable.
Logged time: 11,36
